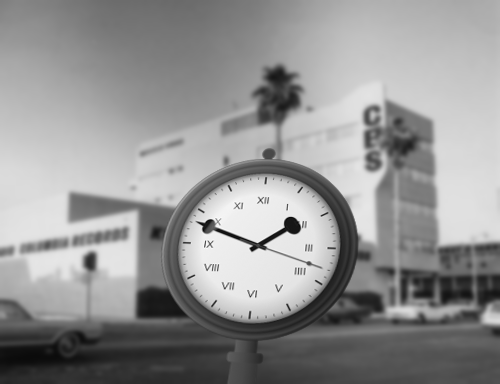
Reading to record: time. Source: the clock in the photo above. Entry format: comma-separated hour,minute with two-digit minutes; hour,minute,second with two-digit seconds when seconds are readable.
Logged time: 1,48,18
